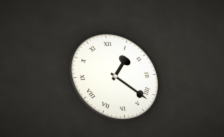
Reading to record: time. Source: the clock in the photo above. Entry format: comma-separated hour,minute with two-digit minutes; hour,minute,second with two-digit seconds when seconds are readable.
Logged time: 1,22
